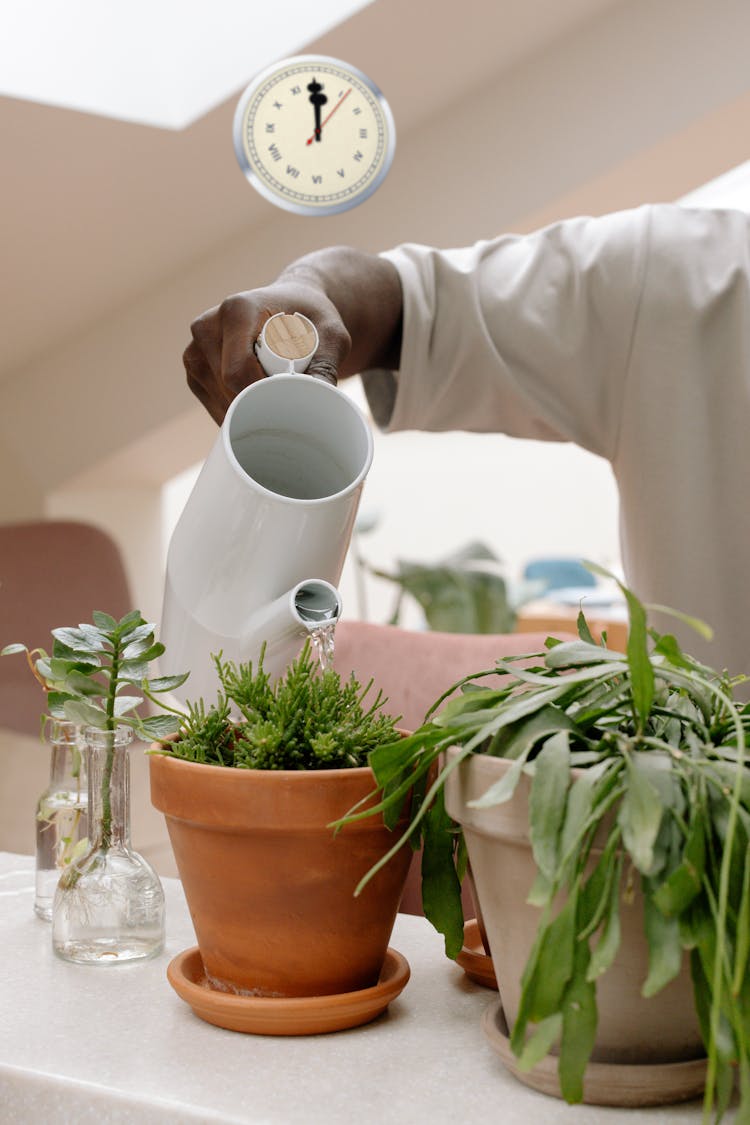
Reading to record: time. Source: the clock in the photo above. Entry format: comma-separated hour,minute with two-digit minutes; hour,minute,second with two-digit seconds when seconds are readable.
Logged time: 11,59,06
